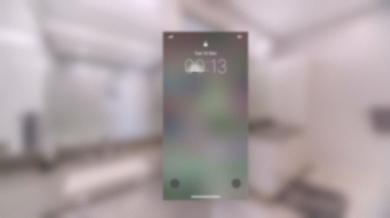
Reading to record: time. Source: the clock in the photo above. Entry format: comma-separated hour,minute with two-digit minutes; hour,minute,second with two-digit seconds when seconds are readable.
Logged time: 0,13
